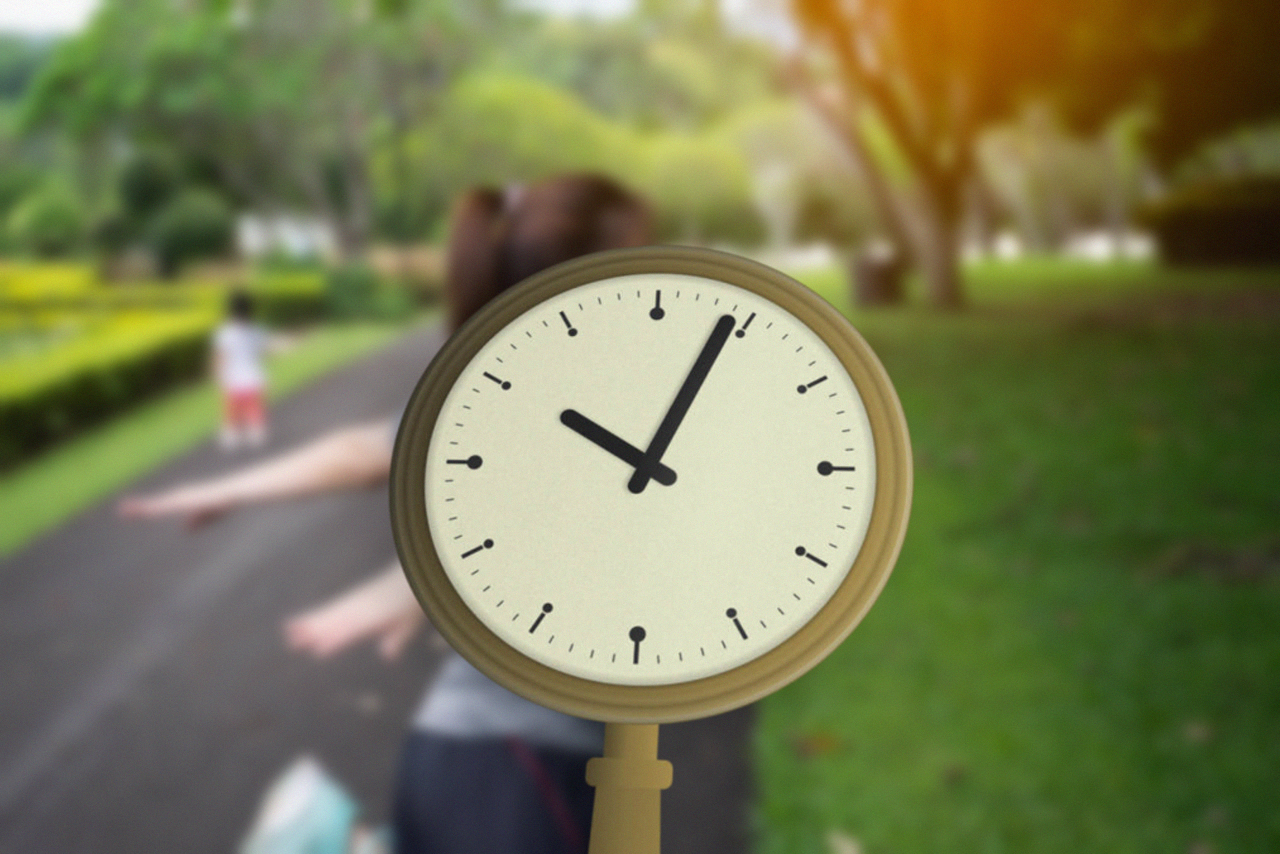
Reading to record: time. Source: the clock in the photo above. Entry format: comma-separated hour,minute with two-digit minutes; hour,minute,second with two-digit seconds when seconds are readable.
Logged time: 10,04
